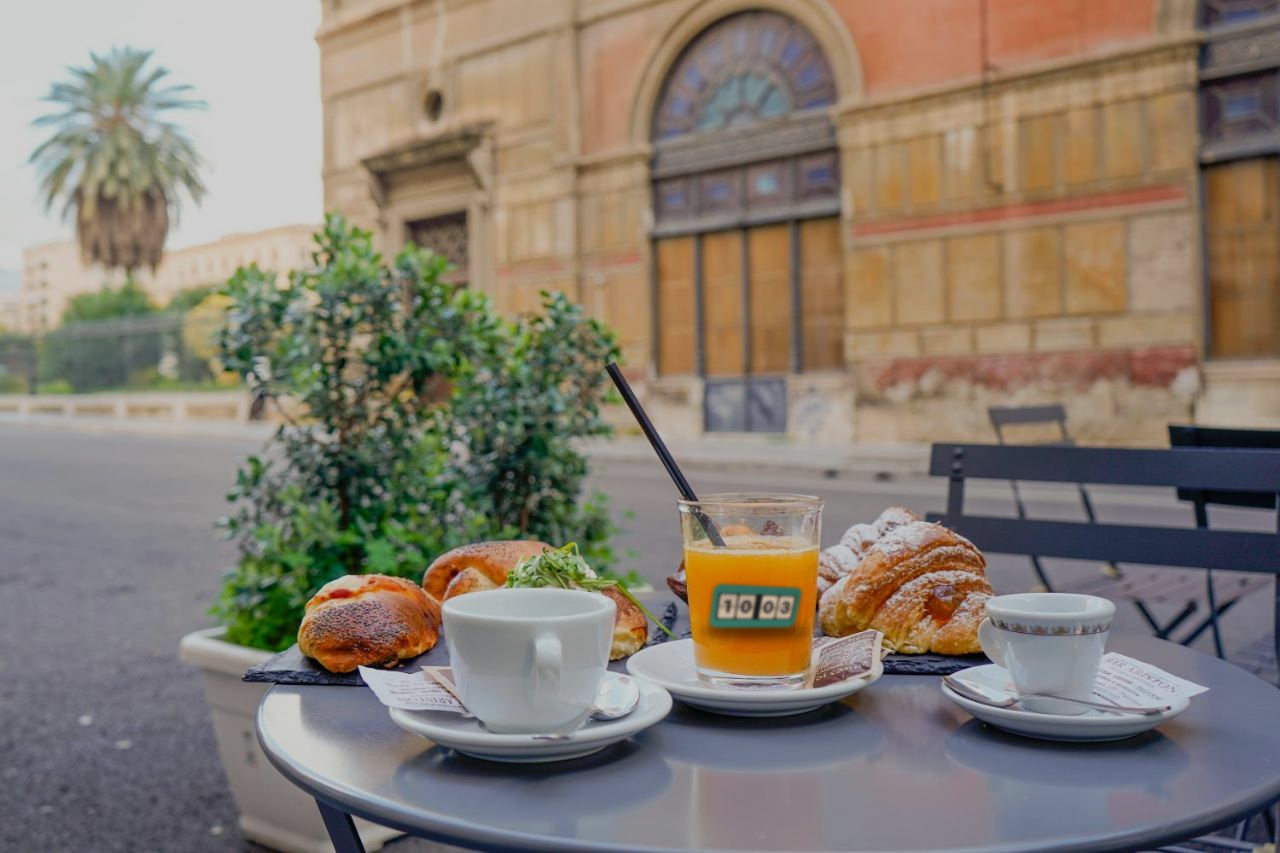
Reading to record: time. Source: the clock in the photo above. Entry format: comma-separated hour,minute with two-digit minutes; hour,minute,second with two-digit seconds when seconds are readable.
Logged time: 10,03
